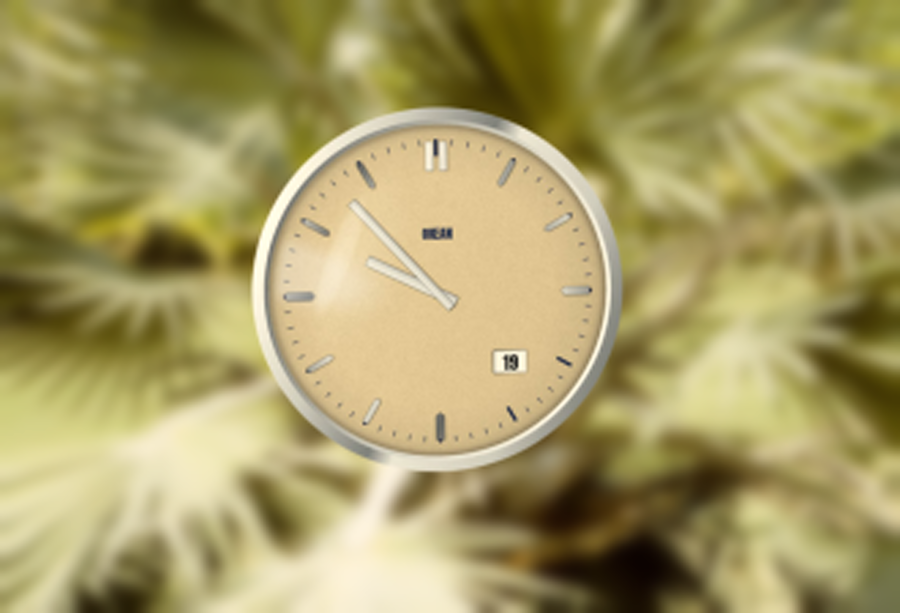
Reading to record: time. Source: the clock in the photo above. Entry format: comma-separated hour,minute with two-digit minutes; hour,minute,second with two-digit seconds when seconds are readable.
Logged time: 9,53
